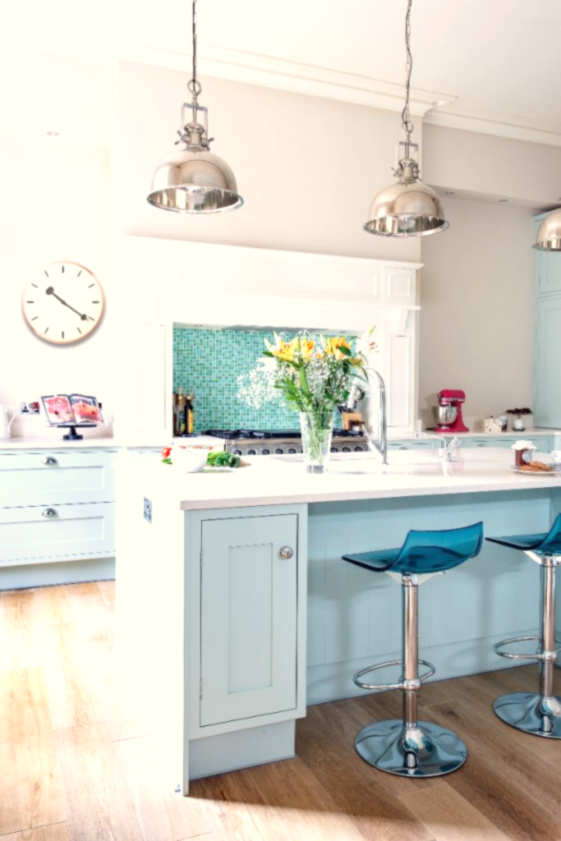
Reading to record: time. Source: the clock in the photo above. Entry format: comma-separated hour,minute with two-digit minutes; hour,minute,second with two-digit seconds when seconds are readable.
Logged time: 10,21
